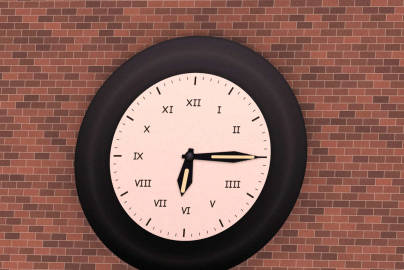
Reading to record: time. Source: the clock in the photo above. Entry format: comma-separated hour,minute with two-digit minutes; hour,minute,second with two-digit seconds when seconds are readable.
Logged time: 6,15
